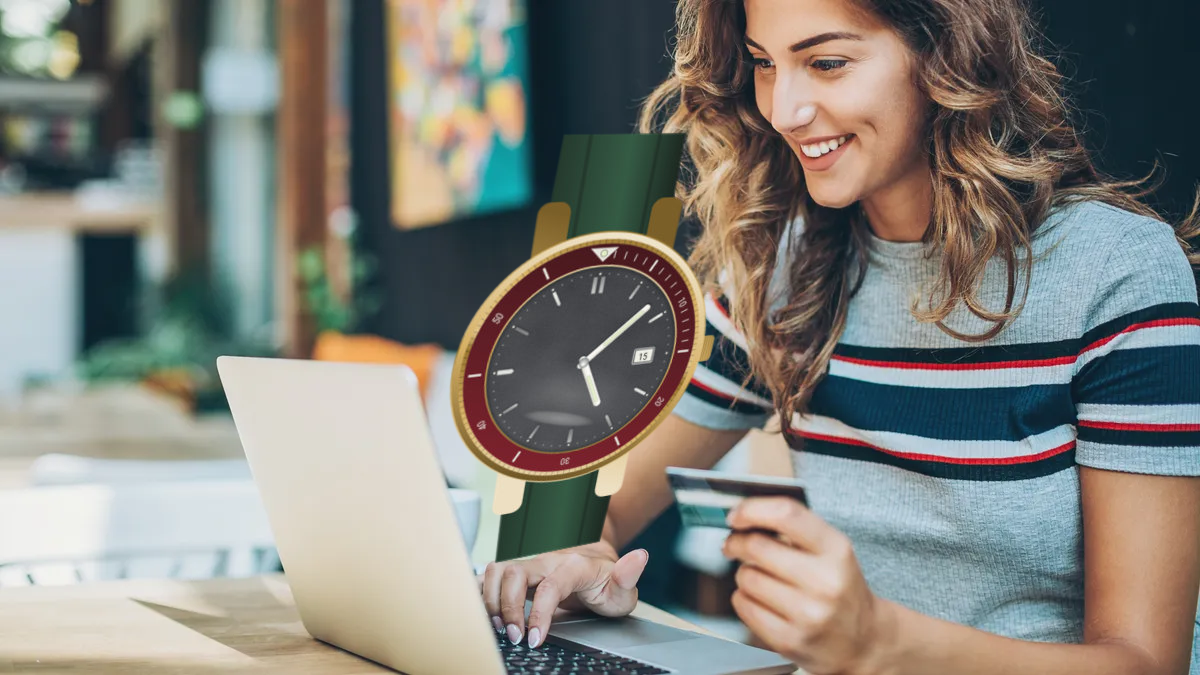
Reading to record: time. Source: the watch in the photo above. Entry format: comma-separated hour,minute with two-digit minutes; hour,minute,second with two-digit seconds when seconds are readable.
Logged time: 5,08
